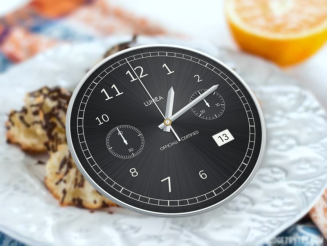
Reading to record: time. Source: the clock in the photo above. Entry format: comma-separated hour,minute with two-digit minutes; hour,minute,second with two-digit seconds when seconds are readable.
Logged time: 1,13
